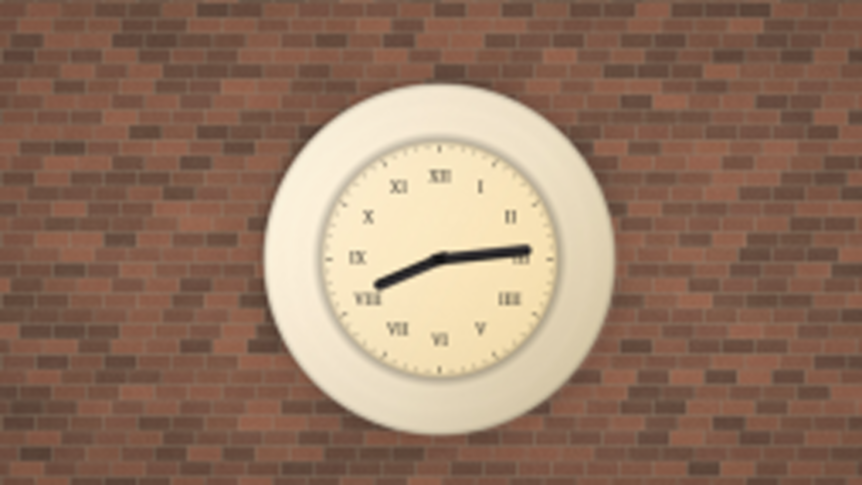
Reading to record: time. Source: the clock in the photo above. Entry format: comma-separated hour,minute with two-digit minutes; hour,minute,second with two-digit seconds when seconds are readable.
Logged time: 8,14
